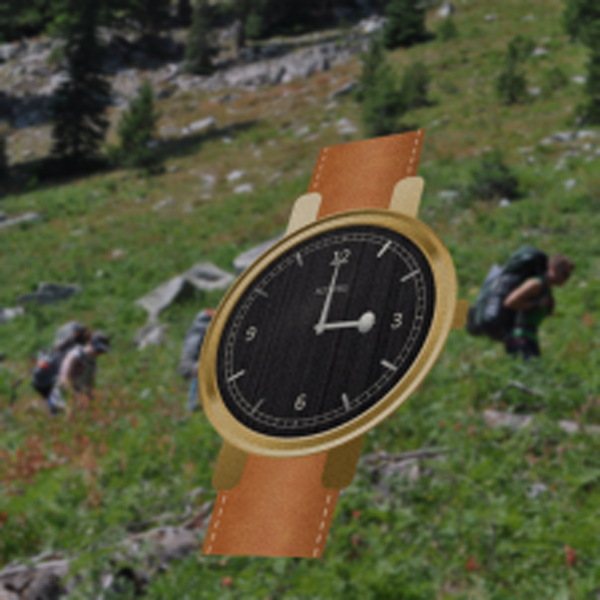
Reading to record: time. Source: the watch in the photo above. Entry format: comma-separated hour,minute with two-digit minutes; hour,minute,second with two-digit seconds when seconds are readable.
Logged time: 3,00
